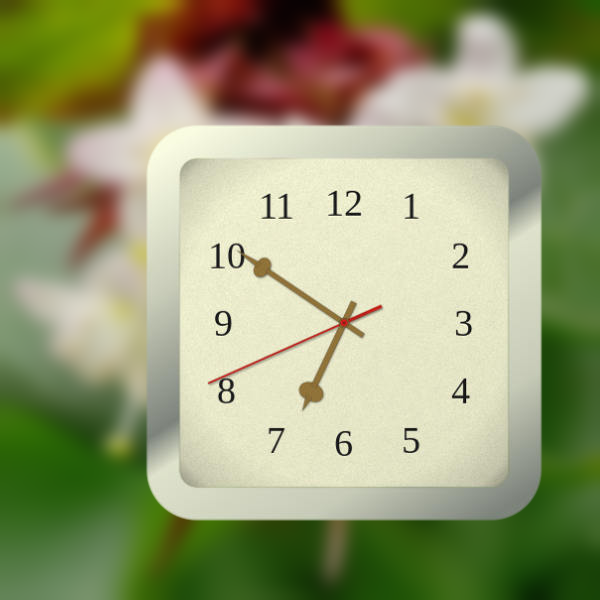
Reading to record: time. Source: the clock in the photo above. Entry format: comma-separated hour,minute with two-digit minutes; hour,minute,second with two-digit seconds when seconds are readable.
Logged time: 6,50,41
